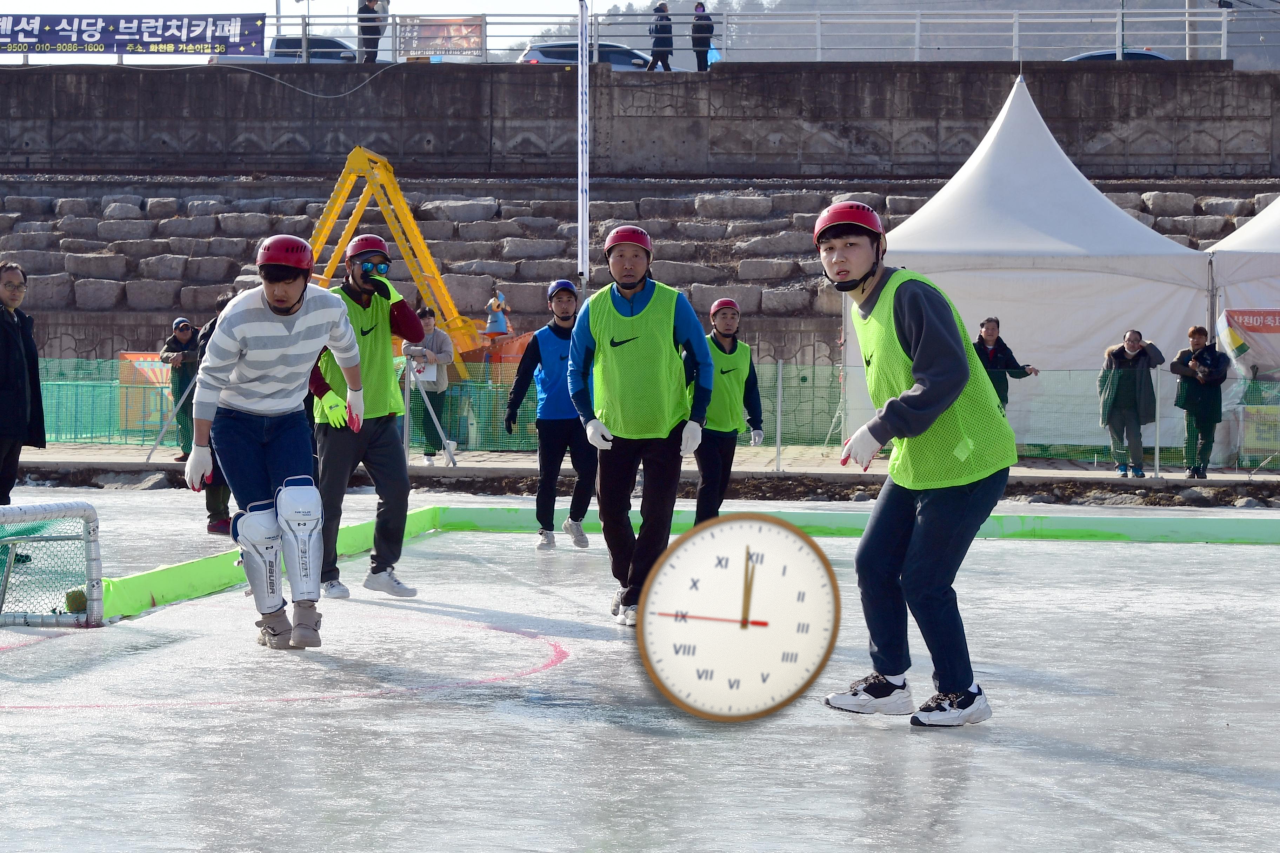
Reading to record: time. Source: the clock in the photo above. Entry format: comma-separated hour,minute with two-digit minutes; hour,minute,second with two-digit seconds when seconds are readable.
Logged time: 11,58,45
